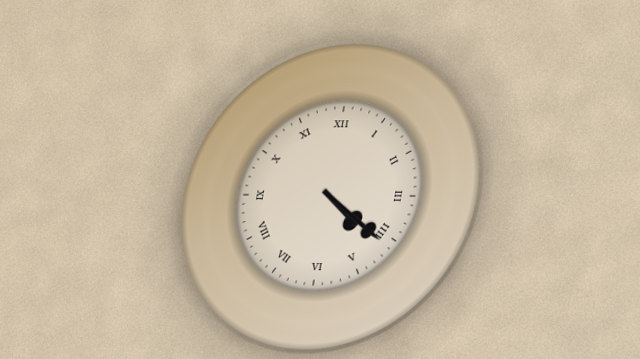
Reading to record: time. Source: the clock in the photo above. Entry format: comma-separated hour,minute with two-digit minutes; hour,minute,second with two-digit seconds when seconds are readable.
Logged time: 4,21
